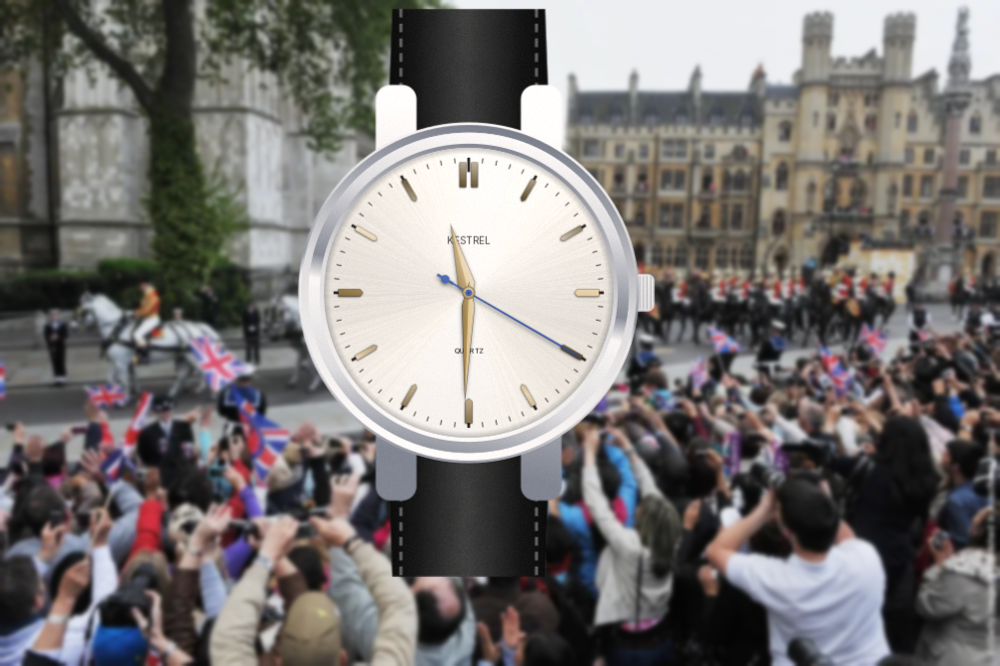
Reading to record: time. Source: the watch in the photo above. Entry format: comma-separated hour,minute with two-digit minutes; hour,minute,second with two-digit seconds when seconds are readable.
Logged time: 11,30,20
